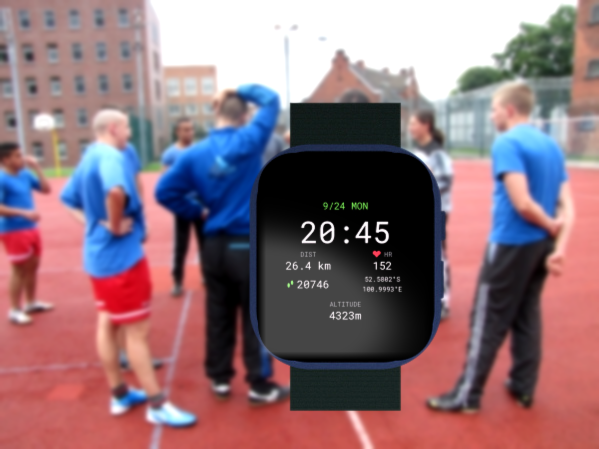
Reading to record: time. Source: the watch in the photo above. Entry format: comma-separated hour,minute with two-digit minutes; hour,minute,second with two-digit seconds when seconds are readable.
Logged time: 20,45
